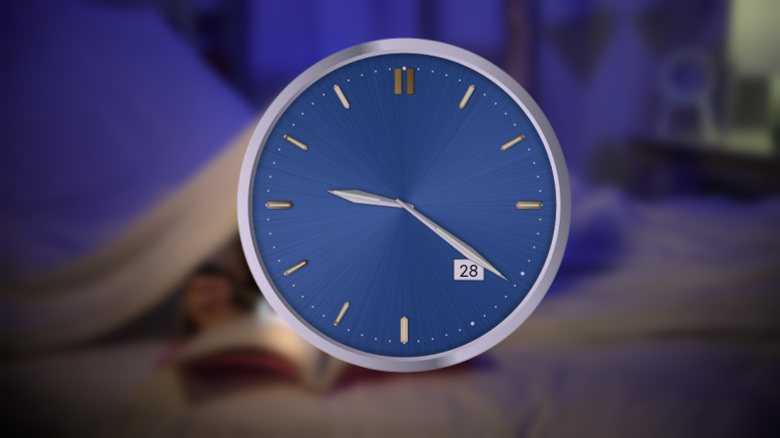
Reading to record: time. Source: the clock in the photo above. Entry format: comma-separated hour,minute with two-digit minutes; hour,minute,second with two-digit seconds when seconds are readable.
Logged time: 9,21
